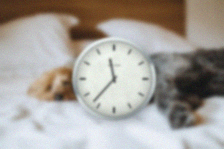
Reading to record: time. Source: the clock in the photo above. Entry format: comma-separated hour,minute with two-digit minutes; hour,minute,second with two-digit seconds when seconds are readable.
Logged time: 11,37
